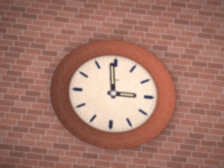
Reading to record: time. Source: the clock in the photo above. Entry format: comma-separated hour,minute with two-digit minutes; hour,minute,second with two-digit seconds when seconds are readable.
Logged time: 2,59
